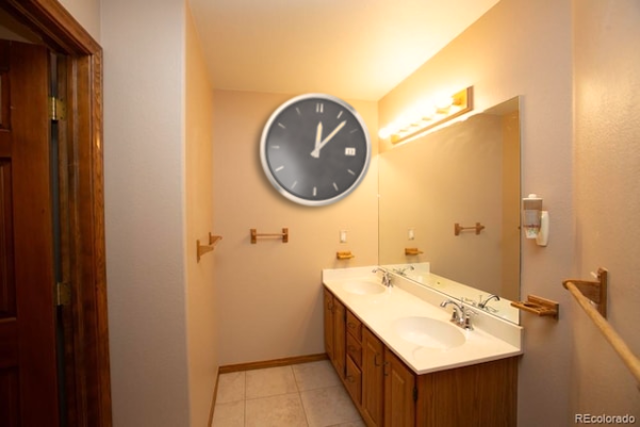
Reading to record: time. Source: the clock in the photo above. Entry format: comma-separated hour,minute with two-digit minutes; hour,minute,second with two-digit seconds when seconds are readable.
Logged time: 12,07
